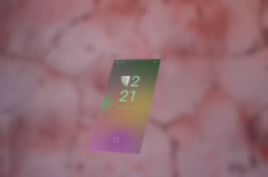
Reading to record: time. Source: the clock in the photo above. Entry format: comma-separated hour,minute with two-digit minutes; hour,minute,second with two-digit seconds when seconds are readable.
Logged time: 12,21
